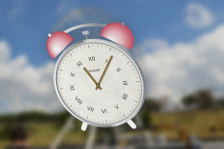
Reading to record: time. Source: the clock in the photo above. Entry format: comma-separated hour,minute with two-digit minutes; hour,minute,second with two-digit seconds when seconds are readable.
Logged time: 11,06
